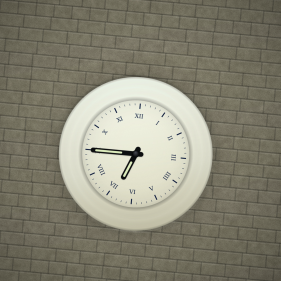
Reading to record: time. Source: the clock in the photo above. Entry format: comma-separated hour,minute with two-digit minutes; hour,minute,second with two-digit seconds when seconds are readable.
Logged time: 6,45
